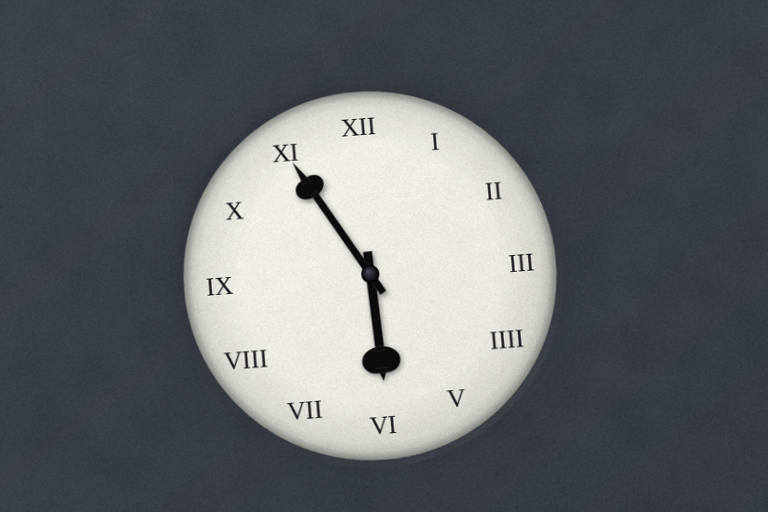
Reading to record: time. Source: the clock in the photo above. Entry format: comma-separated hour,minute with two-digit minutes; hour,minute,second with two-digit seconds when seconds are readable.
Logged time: 5,55
